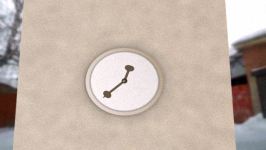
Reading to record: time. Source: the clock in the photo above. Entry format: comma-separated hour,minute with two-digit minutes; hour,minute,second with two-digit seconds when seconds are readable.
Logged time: 12,38
